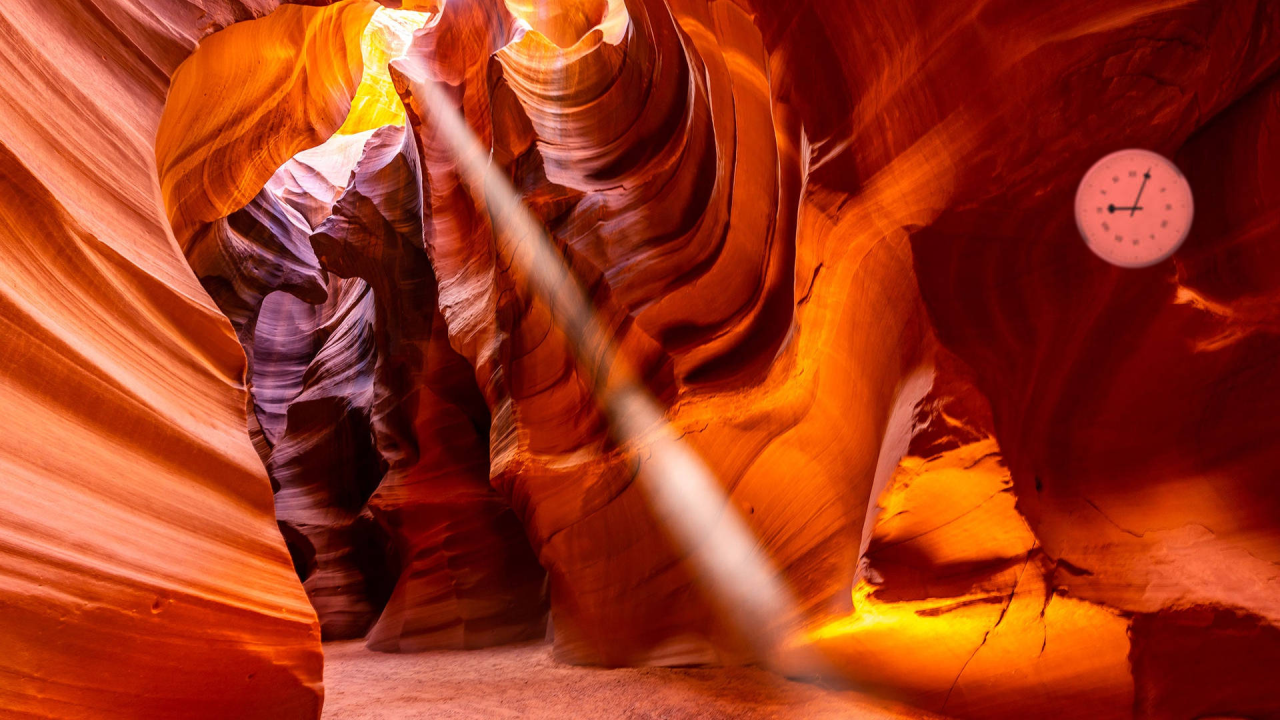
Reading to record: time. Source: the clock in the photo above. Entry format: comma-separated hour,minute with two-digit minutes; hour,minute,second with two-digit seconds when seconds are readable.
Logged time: 9,04
